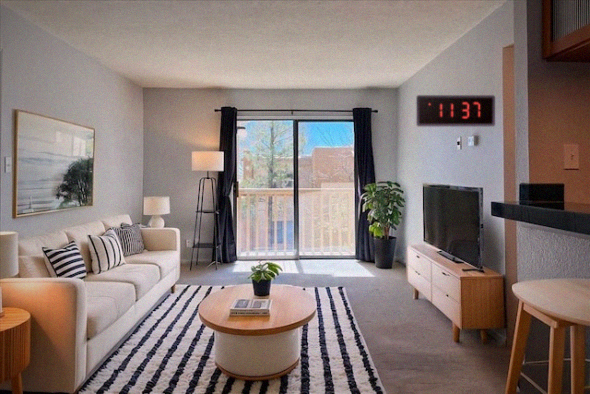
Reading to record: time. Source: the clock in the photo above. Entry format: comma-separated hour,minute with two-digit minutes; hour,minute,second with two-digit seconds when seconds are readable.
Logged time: 11,37
